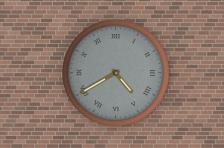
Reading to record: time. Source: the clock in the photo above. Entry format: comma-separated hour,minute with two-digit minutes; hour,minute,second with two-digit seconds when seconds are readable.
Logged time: 4,40
